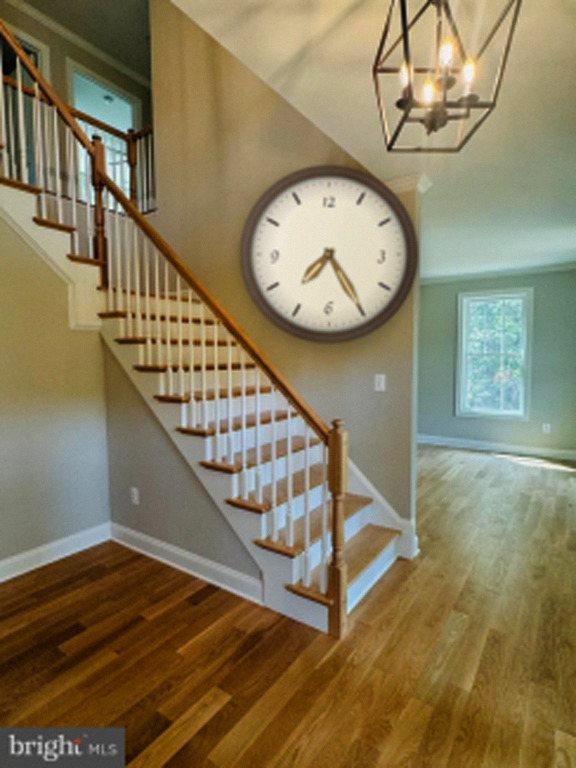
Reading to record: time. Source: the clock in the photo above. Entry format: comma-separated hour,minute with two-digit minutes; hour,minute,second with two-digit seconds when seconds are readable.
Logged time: 7,25
